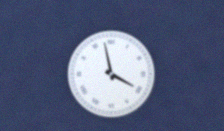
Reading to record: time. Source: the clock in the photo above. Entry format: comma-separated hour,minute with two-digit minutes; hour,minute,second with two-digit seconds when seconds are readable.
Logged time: 3,58
